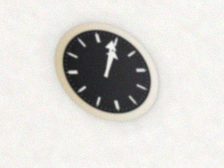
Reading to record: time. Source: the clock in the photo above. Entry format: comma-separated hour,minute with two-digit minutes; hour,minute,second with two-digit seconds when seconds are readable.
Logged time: 1,04
